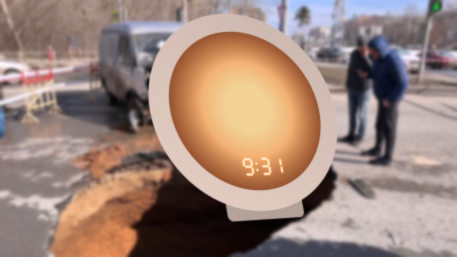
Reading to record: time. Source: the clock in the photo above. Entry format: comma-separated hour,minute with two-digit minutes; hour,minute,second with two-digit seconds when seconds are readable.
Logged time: 9,31
